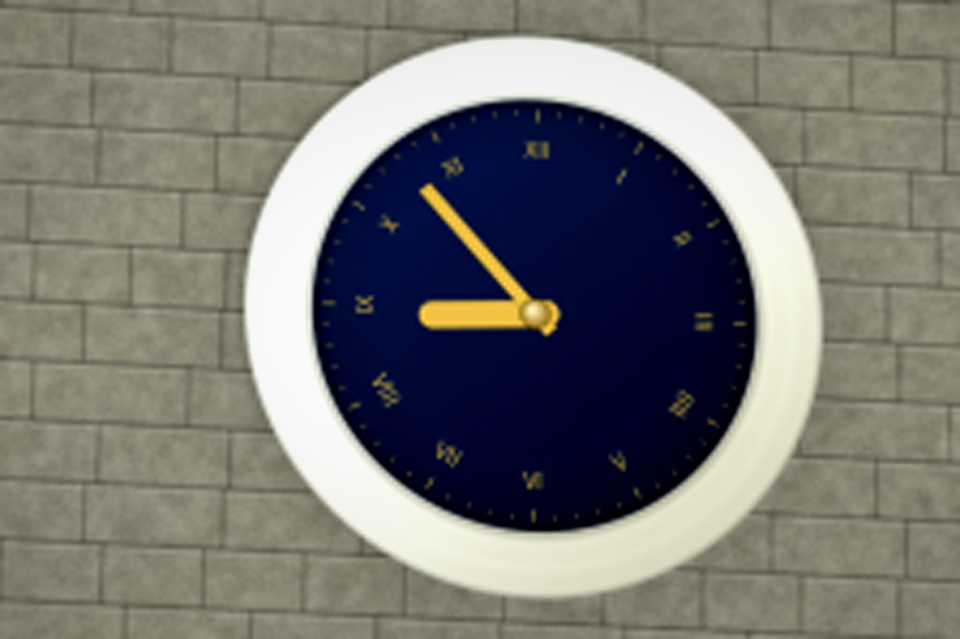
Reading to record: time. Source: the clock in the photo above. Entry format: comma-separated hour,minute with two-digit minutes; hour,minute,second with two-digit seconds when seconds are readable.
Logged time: 8,53
